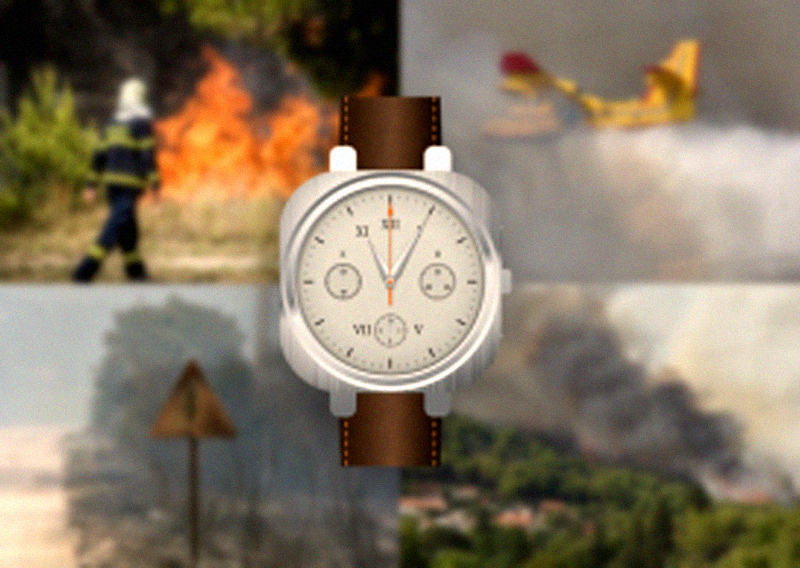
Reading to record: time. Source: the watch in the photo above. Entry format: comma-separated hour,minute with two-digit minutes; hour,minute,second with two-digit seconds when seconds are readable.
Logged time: 11,05
